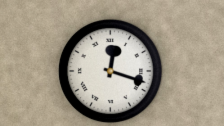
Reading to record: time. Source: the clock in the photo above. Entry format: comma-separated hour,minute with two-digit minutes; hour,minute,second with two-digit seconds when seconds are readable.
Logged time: 12,18
